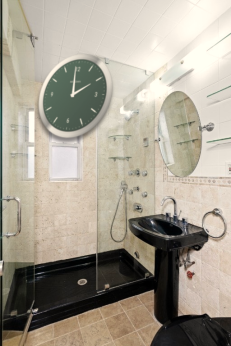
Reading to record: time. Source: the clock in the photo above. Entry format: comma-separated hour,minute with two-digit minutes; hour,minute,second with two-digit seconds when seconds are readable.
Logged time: 1,59
